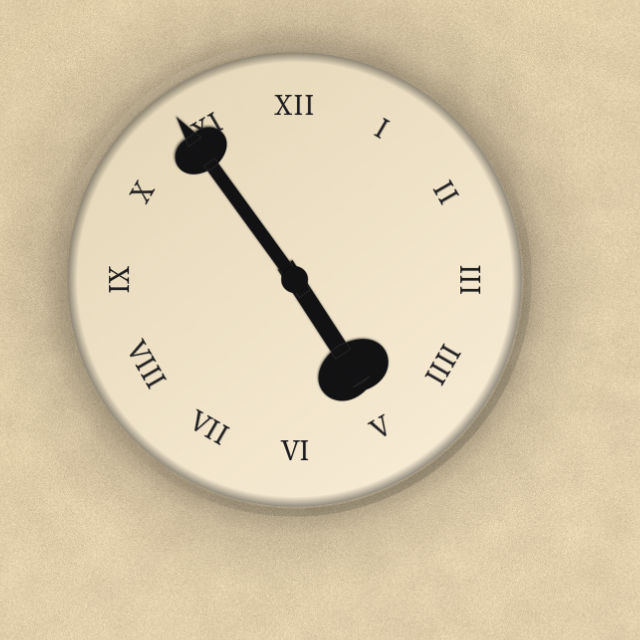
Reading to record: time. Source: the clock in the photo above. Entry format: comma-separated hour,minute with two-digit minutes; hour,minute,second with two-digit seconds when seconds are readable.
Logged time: 4,54
